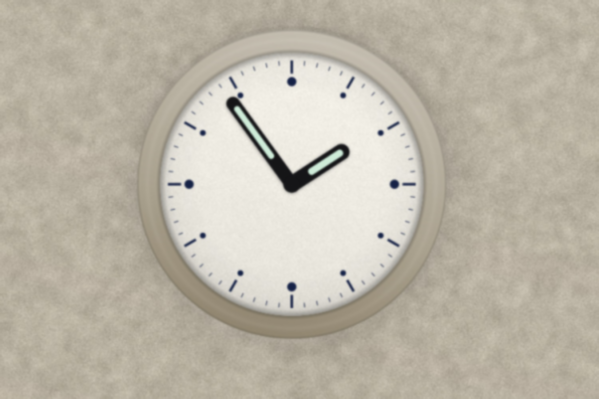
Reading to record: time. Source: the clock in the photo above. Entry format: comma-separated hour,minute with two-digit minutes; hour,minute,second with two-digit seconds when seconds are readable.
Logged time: 1,54
